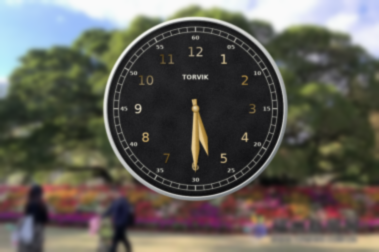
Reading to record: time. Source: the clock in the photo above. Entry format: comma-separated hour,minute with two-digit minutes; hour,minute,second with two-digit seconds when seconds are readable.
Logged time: 5,30
